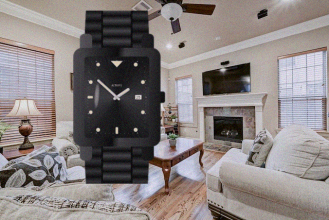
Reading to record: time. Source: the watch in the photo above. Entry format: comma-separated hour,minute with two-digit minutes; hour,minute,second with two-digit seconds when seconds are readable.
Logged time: 1,52
